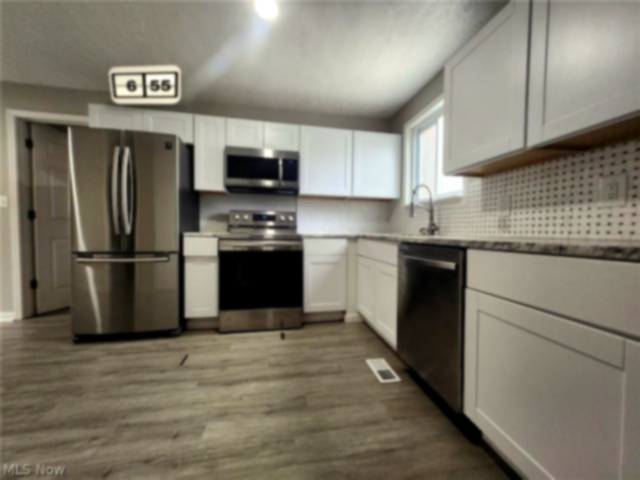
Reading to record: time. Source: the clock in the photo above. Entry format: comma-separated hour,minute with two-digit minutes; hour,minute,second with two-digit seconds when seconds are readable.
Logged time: 6,55
